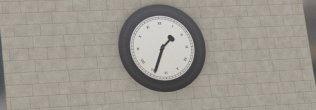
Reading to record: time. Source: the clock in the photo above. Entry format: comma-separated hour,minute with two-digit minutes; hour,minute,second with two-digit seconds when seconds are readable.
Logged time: 1,34
